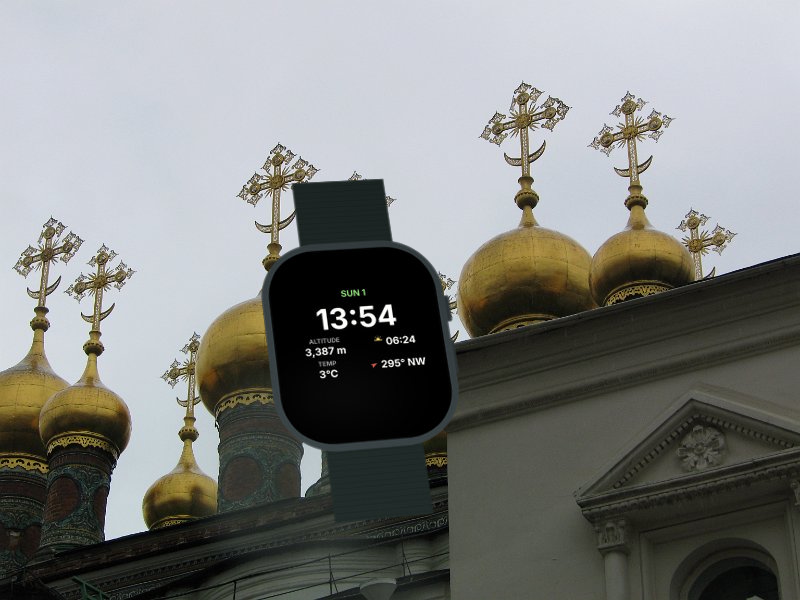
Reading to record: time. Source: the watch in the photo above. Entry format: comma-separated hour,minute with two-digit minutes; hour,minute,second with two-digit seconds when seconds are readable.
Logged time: 13,54
